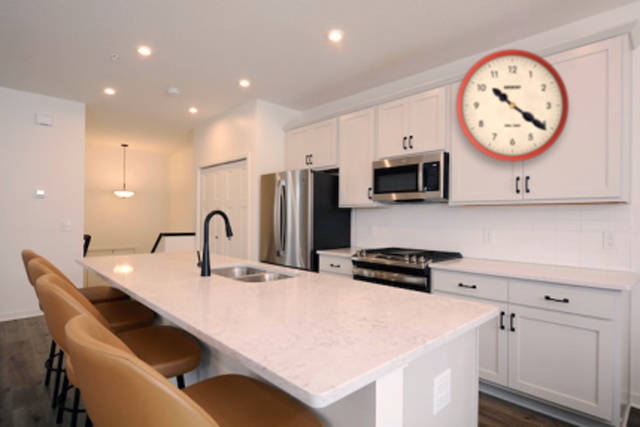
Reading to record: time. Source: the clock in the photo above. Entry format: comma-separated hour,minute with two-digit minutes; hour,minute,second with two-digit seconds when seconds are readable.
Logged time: 10,21
